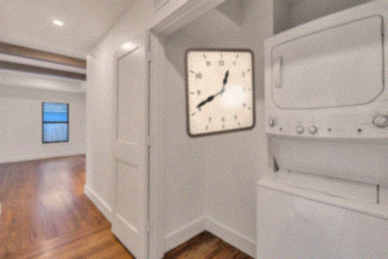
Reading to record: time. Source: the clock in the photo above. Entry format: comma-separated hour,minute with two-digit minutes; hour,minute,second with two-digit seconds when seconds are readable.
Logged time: 12,41
